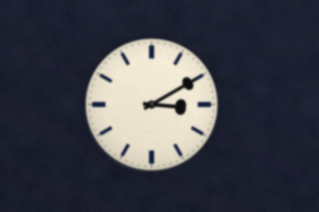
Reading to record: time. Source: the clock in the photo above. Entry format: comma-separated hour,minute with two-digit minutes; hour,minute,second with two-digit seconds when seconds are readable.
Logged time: 3,10
